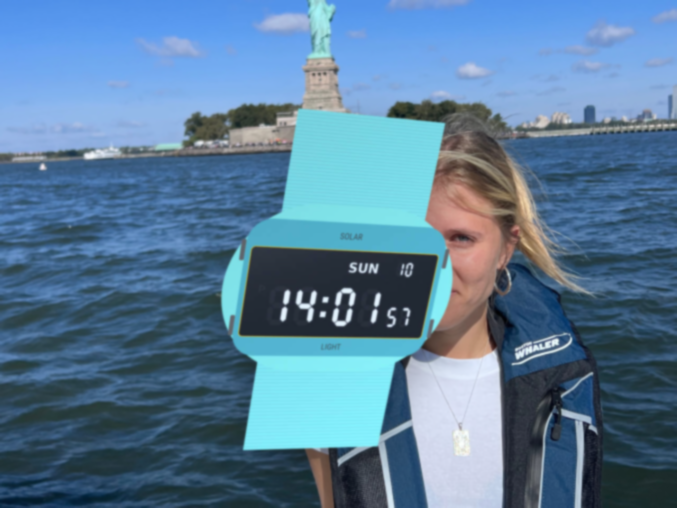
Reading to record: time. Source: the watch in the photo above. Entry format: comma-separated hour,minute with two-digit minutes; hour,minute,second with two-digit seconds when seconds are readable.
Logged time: 14,01,57
